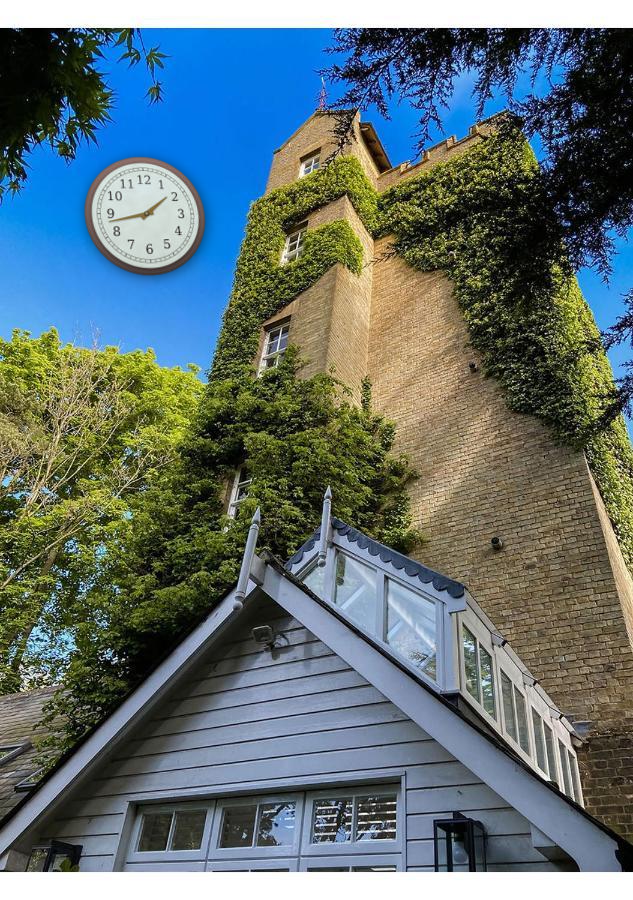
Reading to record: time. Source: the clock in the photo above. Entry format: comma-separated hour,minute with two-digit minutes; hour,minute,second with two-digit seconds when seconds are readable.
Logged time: 1,43
